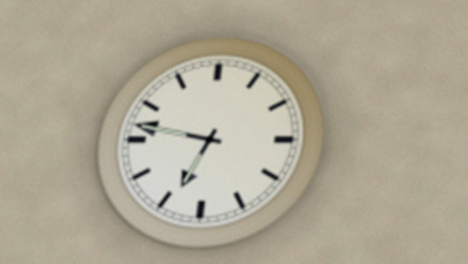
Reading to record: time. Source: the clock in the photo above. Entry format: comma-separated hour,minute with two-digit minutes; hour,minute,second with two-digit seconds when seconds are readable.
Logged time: 6,47
